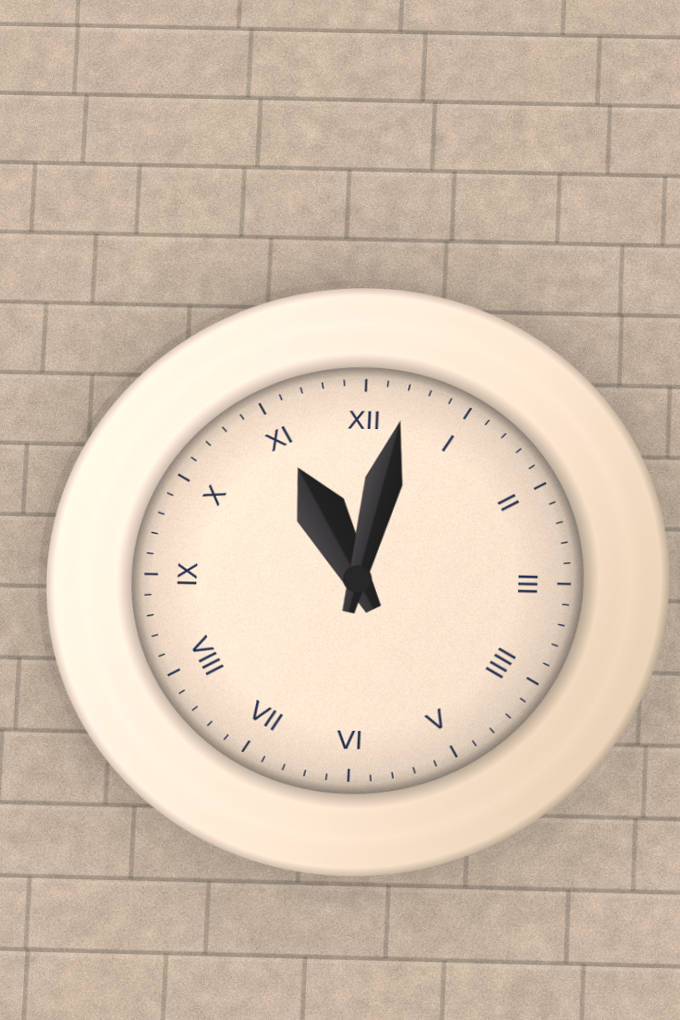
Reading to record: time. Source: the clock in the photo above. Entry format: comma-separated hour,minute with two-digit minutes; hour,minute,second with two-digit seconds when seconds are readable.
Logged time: 11,02
